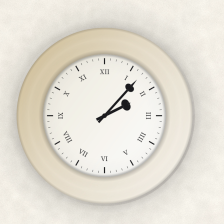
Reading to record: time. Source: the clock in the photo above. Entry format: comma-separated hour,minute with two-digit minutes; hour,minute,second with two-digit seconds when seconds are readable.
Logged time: 2,07
